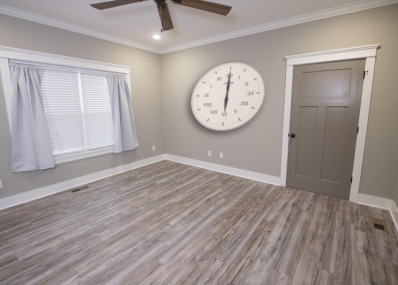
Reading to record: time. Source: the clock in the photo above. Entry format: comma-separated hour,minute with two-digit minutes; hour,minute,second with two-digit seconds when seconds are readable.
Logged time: 6,00
